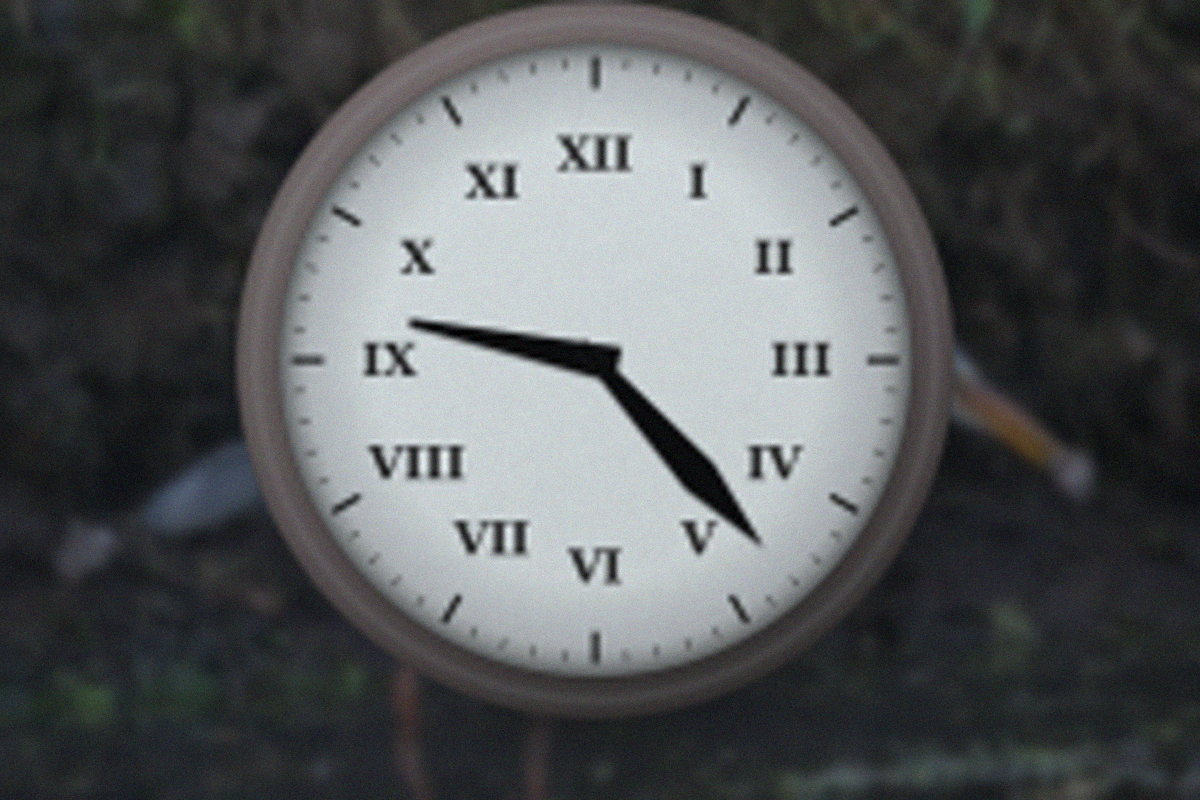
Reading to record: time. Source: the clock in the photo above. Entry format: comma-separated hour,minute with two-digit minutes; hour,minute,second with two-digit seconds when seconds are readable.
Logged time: 9,23
